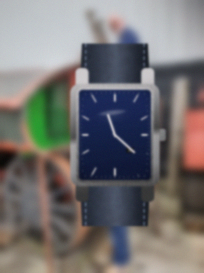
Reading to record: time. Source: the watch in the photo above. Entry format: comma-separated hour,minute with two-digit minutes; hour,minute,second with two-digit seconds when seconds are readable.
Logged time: 11,22
